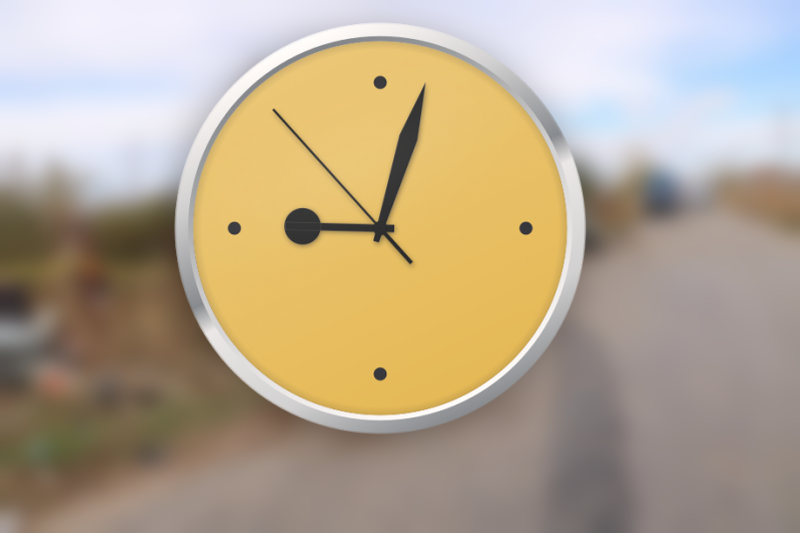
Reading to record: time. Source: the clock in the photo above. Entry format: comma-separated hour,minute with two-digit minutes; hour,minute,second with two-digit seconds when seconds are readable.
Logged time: 9,02,53
